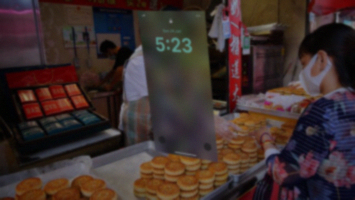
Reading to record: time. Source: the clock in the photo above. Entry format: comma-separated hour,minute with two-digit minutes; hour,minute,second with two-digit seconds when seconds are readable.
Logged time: 5,23
